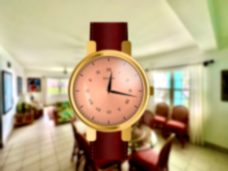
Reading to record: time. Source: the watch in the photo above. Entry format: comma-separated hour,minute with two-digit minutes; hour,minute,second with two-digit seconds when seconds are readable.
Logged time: 12,17
